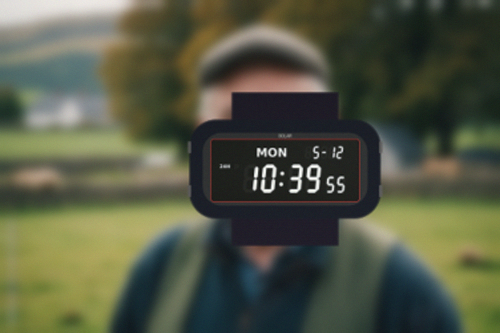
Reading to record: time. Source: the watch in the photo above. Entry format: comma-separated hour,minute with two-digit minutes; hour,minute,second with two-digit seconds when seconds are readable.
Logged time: 10,39,55
